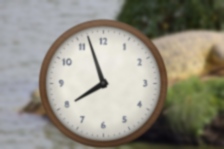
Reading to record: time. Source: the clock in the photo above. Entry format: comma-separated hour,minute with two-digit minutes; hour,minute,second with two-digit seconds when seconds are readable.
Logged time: 7,57
